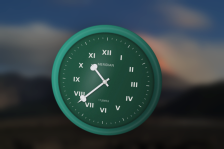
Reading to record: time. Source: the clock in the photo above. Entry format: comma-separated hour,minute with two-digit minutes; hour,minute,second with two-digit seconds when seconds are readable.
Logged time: 10,38
